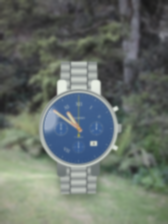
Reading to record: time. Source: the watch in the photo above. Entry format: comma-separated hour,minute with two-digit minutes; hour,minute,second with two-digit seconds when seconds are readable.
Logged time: 10,51
